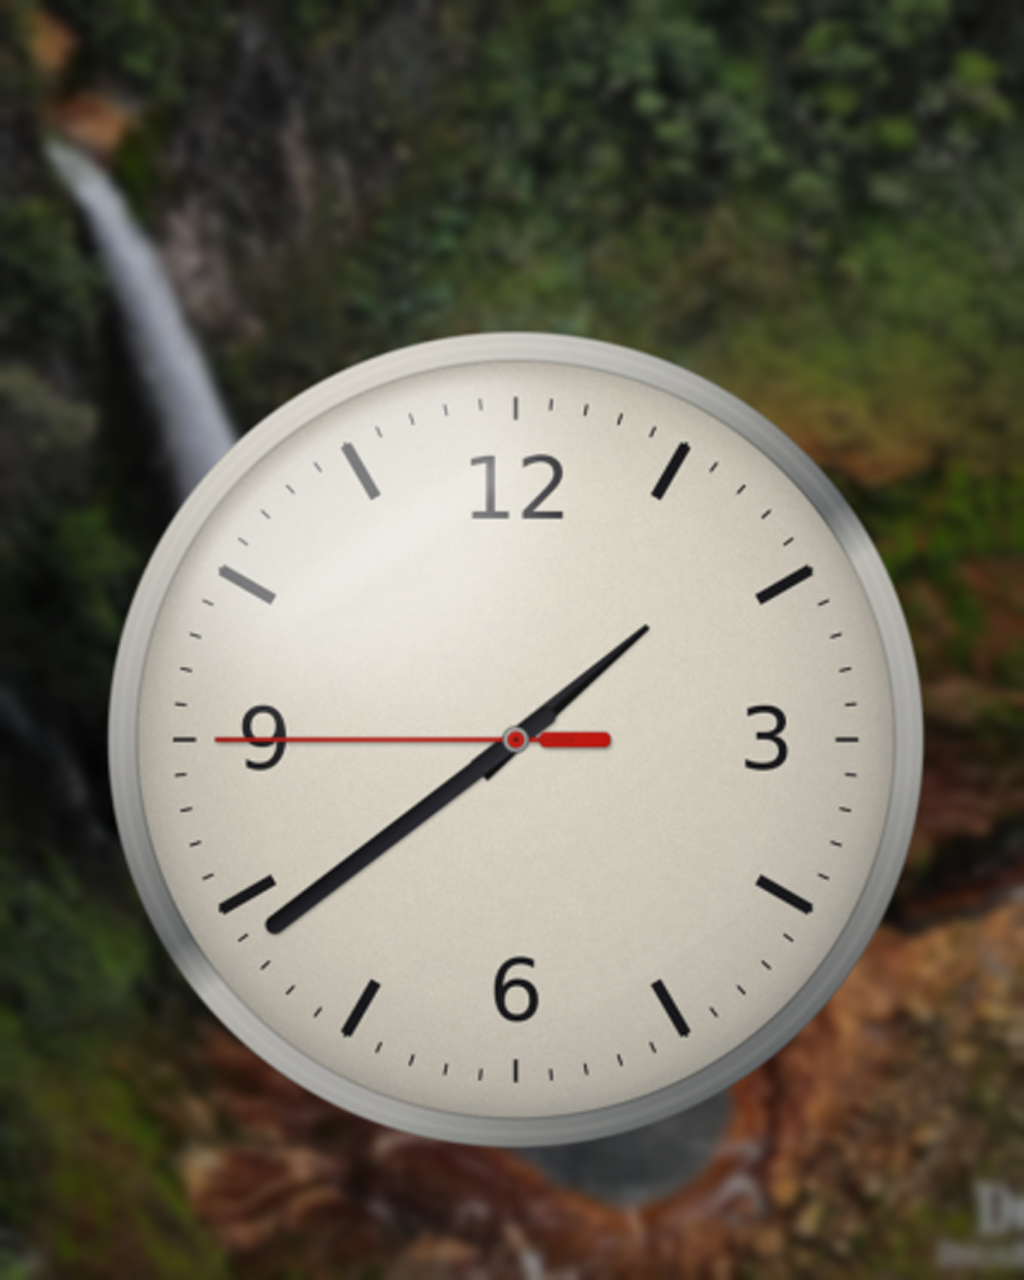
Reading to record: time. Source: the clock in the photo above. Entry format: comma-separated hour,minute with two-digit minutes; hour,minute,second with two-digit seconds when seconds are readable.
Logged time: 1,38,45
